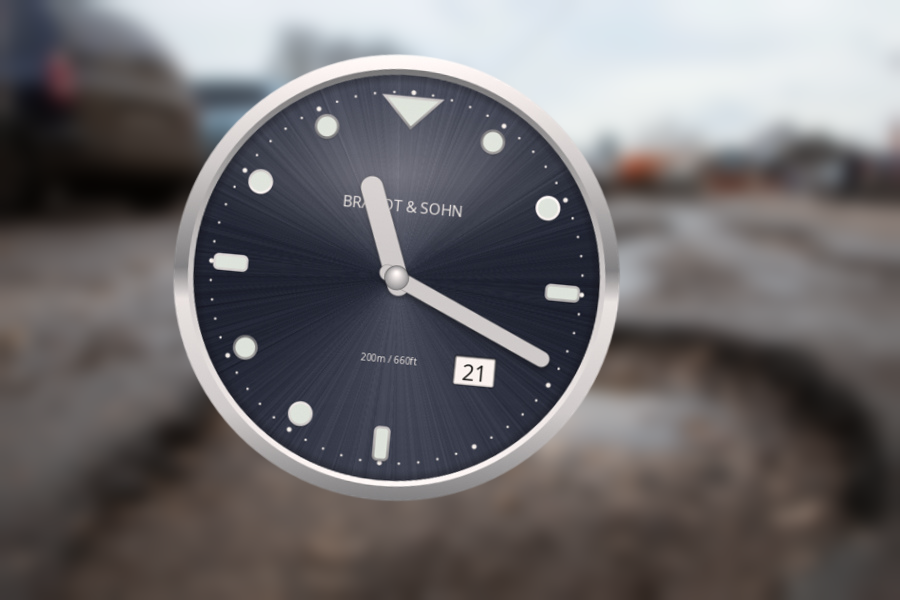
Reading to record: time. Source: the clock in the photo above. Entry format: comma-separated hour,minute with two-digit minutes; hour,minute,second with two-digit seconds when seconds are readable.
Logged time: 11,19
